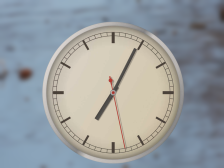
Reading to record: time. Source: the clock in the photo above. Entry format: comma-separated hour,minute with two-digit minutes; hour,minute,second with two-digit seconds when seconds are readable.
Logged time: 7,04,28
